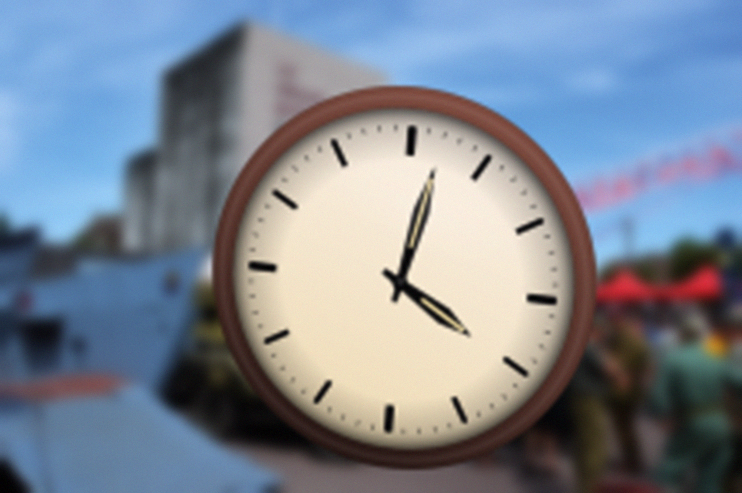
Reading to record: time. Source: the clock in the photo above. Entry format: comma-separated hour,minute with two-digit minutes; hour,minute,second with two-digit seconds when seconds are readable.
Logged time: 4,02
